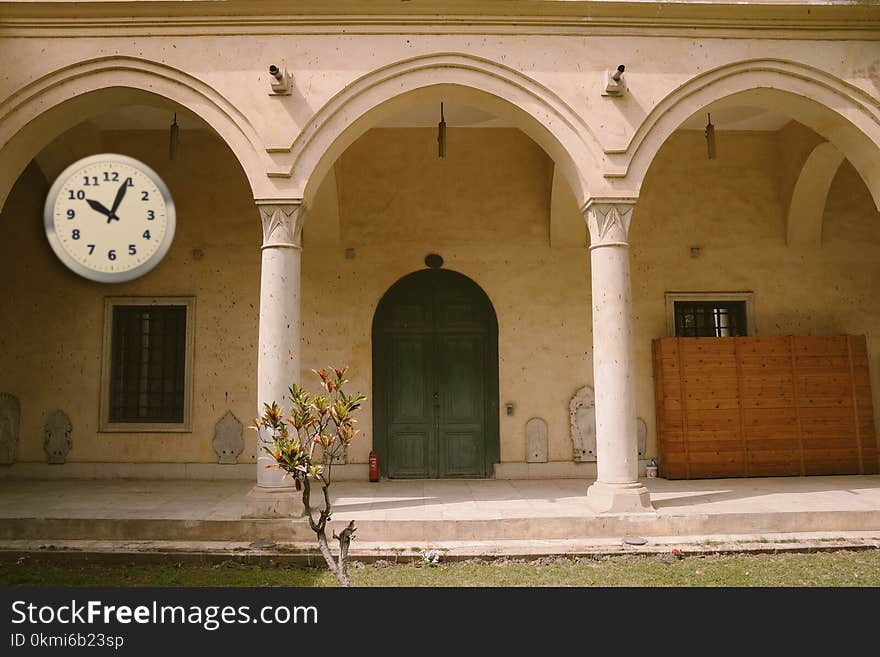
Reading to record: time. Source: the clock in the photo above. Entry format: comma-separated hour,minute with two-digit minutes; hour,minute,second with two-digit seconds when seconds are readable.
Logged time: 10,04
